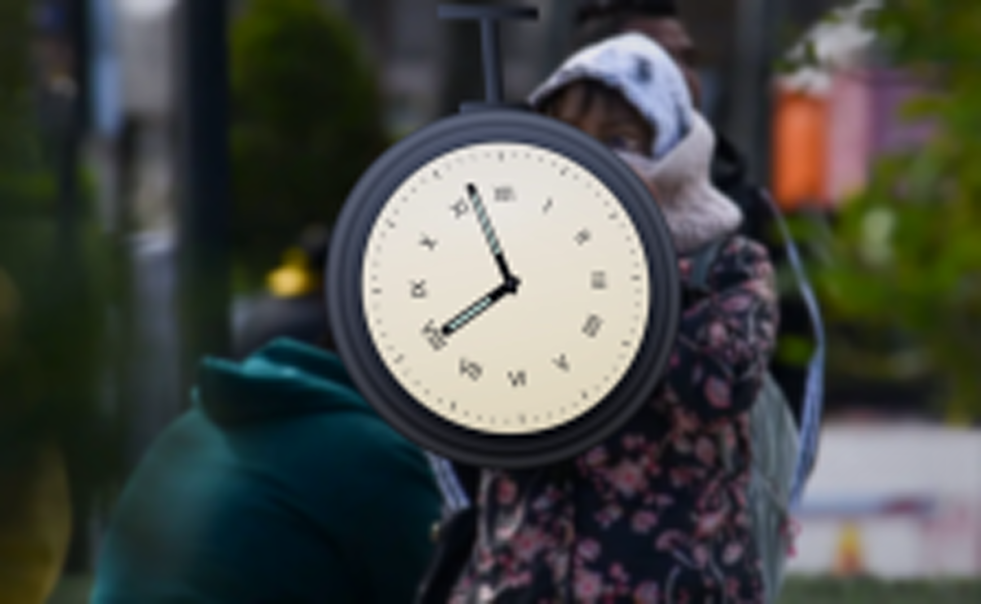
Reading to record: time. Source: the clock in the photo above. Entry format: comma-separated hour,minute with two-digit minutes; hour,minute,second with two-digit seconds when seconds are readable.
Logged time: 7,57
